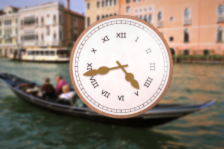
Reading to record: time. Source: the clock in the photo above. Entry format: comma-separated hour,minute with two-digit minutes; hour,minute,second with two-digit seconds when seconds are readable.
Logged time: 4,43
